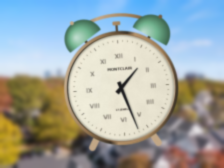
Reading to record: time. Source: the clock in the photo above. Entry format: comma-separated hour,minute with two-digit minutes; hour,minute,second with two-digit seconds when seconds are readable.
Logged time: 1,27
